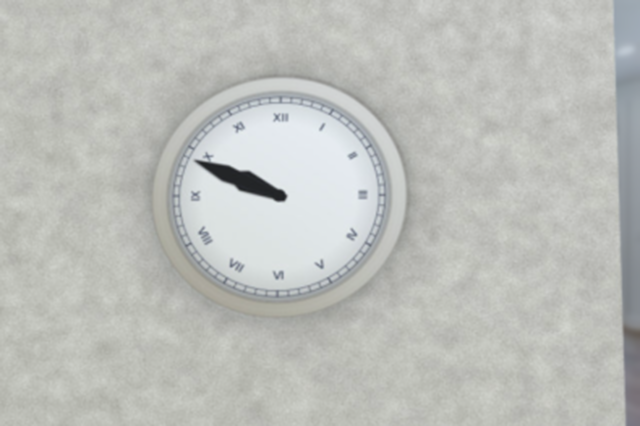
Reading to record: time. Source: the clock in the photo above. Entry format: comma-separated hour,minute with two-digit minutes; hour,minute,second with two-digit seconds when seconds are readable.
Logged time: 9,49
